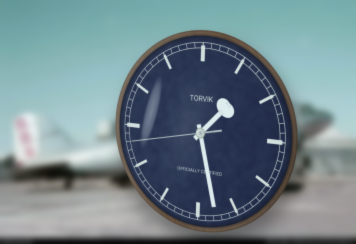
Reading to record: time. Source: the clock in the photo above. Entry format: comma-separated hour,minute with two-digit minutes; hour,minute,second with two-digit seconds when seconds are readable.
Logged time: 1,27,43
